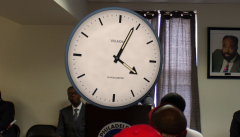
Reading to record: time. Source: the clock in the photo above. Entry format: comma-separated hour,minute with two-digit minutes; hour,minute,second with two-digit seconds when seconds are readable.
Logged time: 4,04
